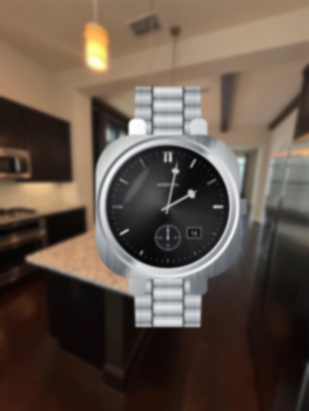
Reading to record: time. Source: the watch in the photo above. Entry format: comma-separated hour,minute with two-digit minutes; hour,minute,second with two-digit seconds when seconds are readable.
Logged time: 2,02
